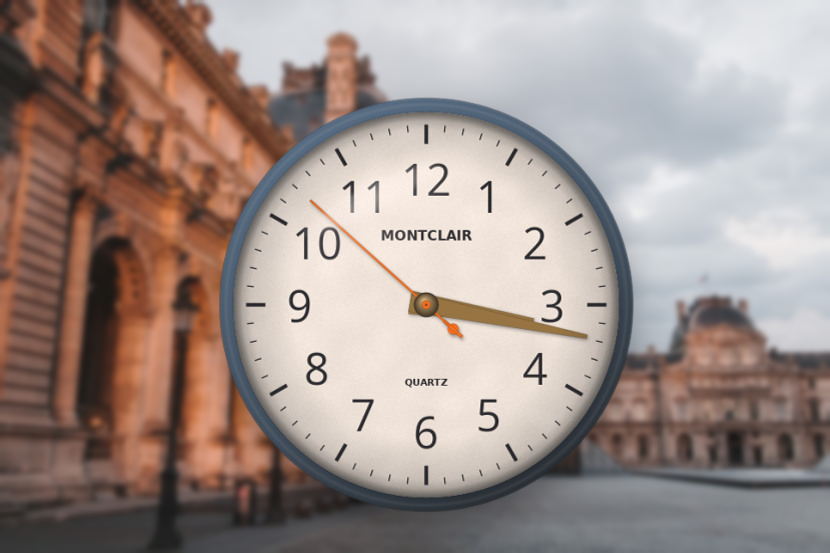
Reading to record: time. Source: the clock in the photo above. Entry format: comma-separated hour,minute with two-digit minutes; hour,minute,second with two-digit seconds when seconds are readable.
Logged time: 3,16,52
